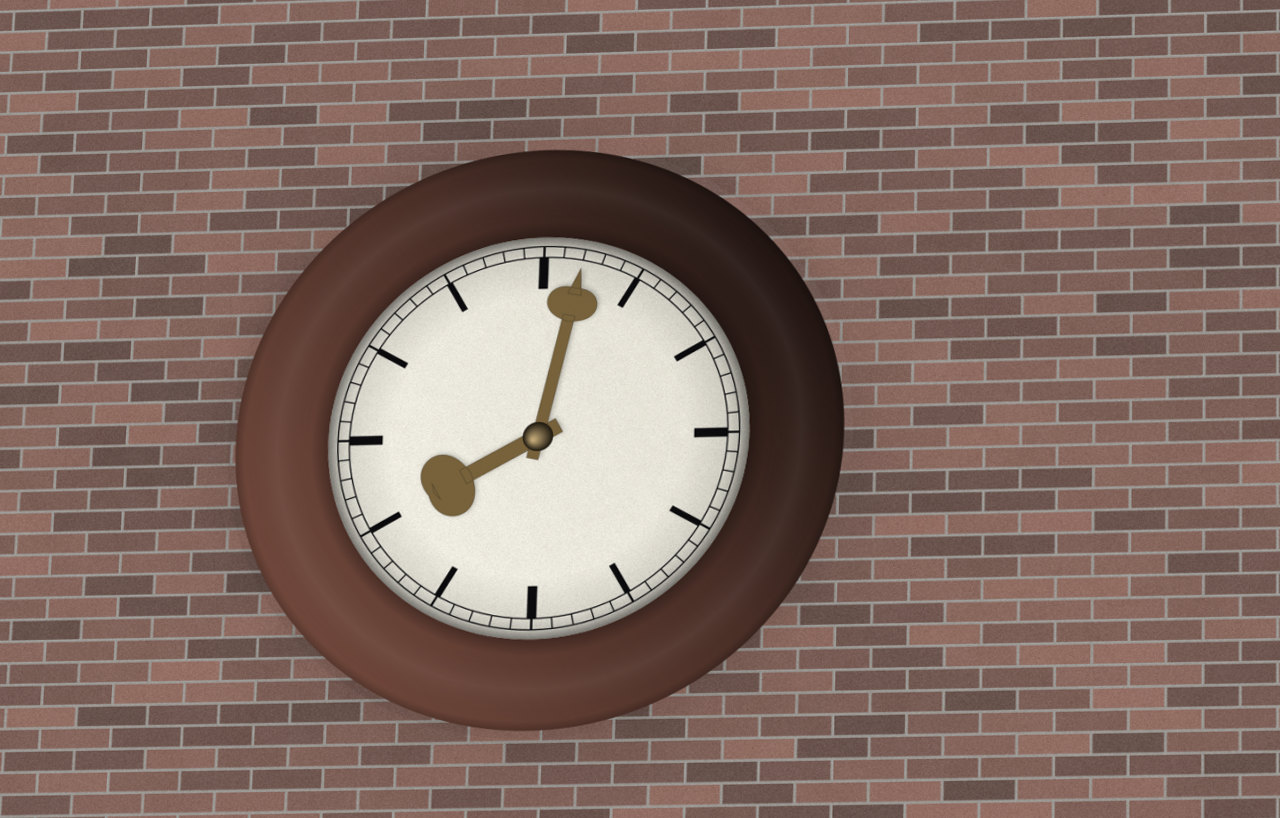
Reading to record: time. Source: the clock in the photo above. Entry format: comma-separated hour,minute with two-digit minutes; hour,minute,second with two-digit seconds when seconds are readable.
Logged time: 8,02
